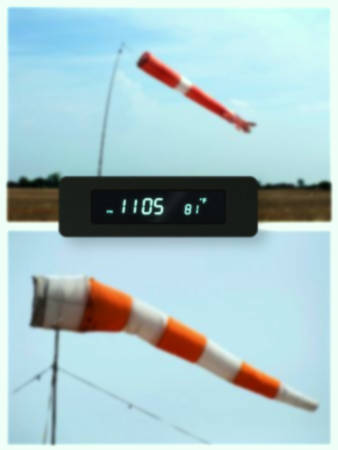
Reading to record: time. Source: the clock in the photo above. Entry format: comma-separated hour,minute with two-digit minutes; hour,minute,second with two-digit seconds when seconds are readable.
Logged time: 11,05
